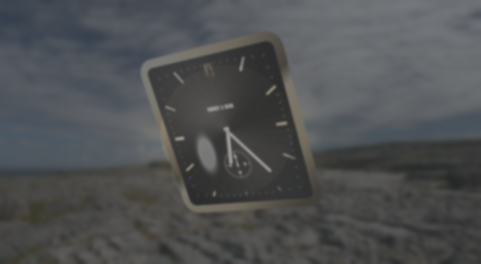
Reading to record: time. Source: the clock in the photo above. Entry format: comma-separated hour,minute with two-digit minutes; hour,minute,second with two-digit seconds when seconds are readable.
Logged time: 6,24
